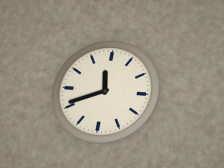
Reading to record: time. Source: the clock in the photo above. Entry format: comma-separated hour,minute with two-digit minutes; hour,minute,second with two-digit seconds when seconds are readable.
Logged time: 11,41
